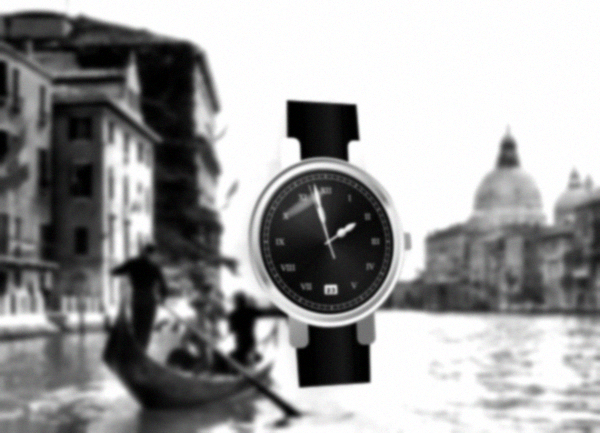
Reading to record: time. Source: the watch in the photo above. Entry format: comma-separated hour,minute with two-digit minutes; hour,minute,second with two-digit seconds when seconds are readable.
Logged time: 1,57,57
